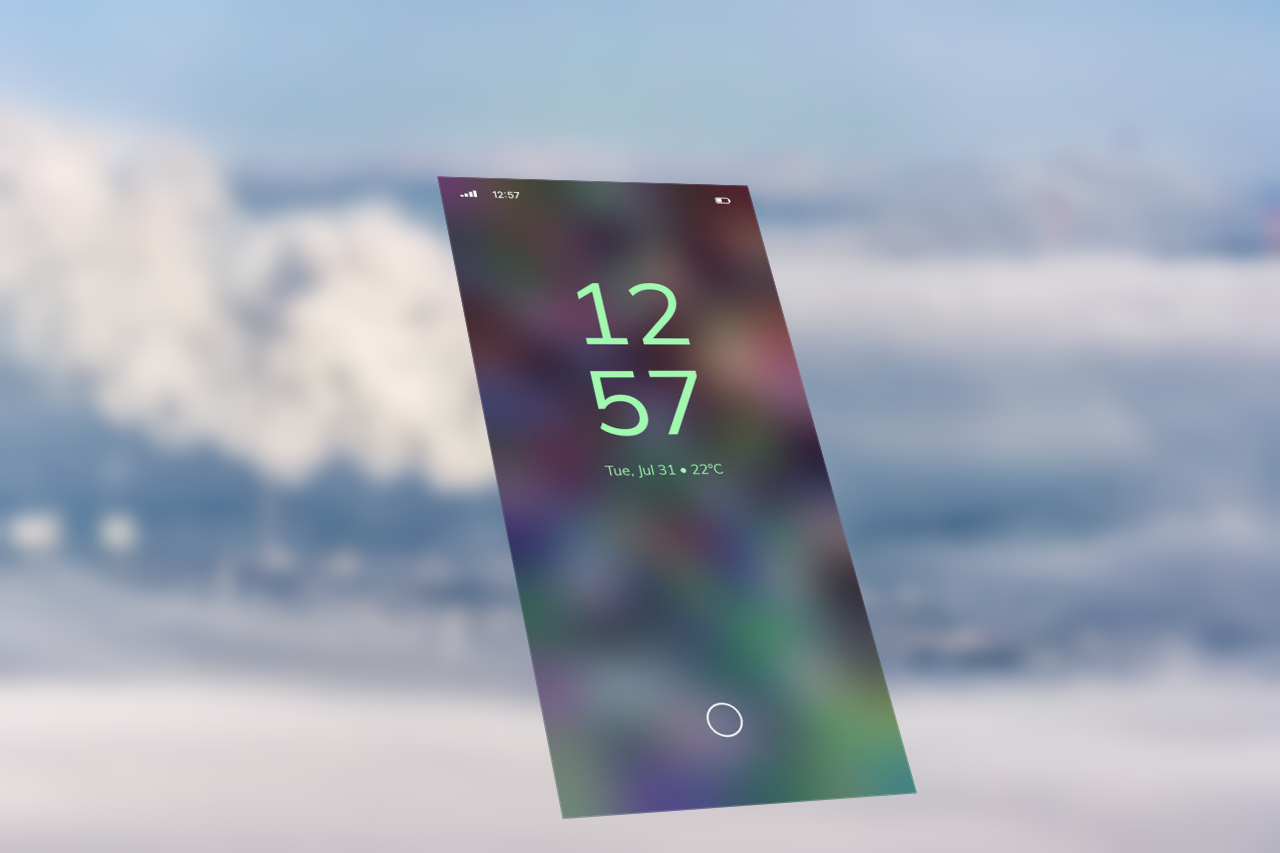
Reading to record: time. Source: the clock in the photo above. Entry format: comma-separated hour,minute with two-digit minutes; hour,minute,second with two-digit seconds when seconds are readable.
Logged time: 12,57
